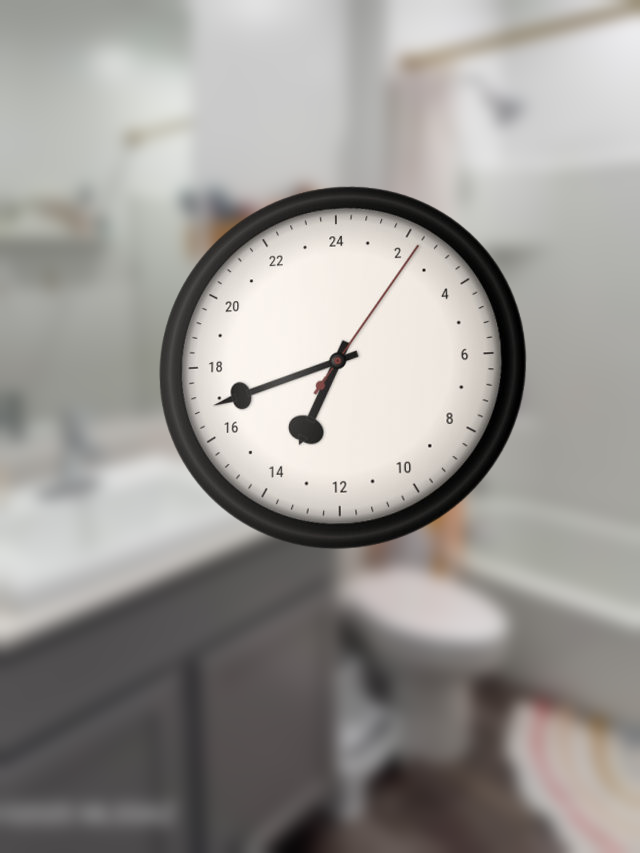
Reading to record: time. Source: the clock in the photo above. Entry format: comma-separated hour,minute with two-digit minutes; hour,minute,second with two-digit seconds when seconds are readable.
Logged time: 13,42,06
